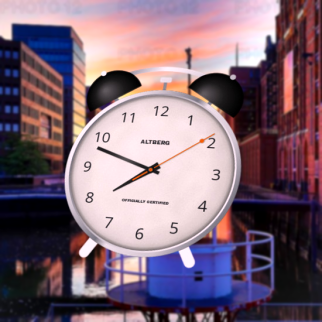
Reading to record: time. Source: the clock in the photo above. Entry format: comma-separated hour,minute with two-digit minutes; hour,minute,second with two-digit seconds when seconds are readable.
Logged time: 7,48,09
